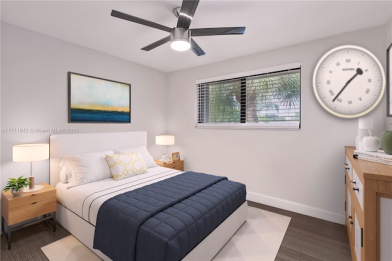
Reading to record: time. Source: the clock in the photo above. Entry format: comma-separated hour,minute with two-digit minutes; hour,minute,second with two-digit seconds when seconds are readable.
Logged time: 1,37
